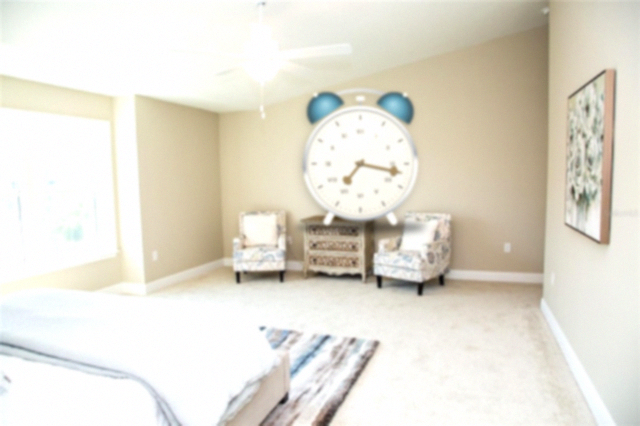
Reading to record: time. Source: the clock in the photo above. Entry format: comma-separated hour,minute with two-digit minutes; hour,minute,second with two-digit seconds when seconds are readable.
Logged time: 7,17
